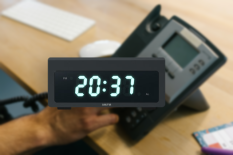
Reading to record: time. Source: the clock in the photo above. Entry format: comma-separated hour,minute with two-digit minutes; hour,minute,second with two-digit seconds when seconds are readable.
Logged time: 20,37
